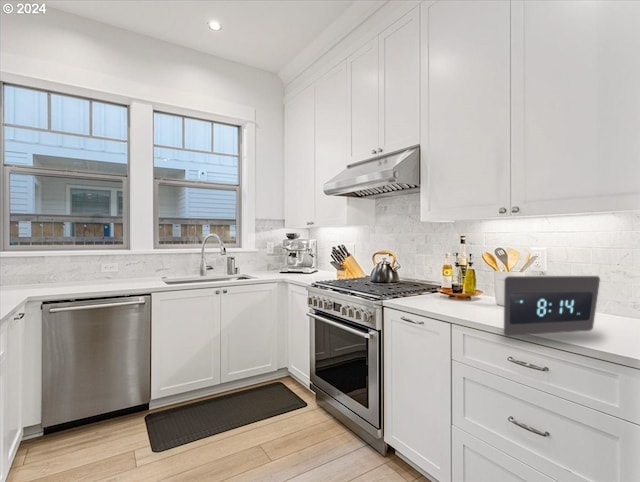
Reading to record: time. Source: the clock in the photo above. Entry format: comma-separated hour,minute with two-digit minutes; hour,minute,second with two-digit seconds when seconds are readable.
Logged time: 8,14
